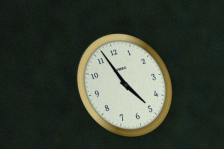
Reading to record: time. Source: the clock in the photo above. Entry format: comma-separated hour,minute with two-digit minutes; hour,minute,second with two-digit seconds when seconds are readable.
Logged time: 4,57
